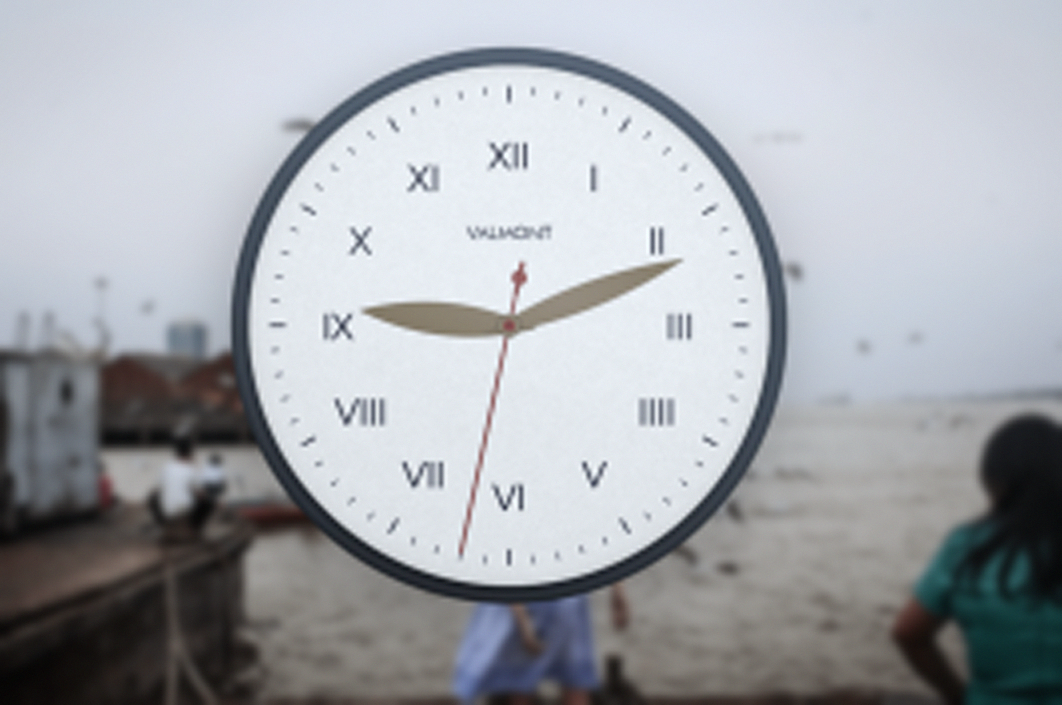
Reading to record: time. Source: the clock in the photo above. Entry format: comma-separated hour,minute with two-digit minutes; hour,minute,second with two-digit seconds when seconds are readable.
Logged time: 9,11,32
